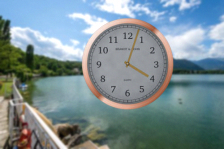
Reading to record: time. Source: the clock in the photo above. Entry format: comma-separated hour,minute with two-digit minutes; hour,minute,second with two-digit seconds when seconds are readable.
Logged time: 4,03
